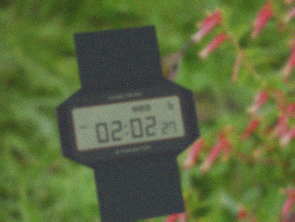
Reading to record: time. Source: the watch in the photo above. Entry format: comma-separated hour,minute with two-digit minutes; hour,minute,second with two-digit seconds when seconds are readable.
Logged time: 2,02
